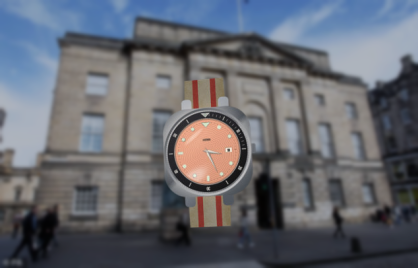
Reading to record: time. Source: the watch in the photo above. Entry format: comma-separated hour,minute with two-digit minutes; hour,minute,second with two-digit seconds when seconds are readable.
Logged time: 3,26
